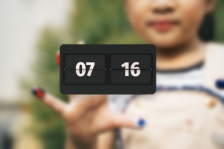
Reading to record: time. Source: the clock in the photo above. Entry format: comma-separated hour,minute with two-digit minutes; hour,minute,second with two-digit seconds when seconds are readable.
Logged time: 7,16
